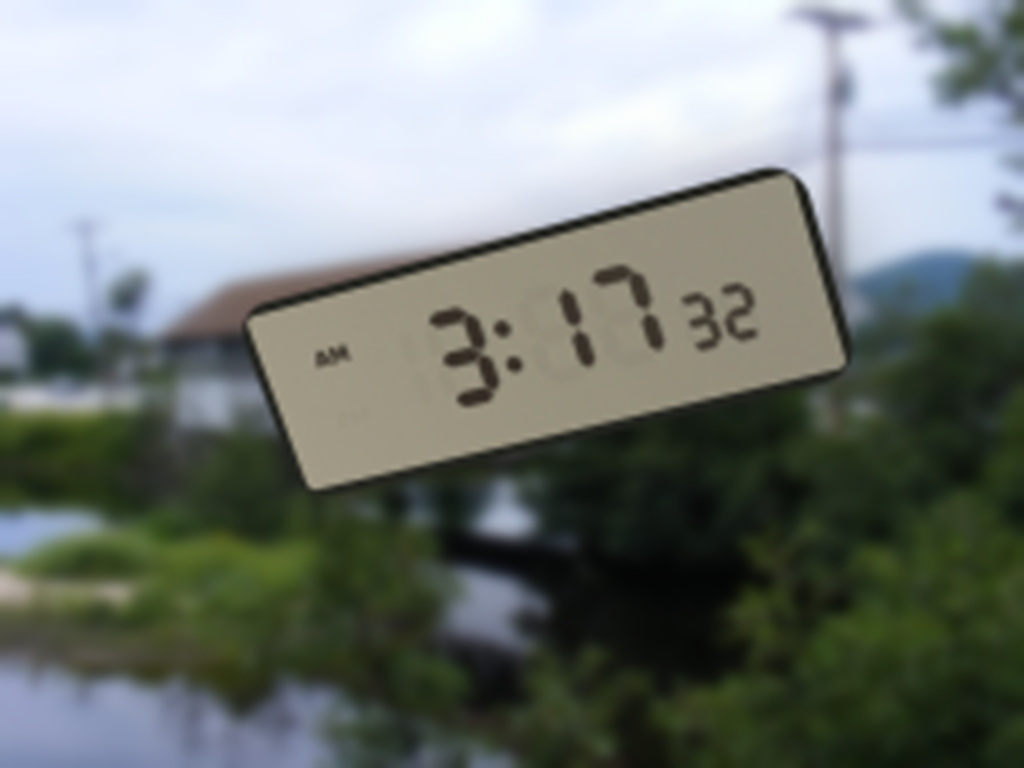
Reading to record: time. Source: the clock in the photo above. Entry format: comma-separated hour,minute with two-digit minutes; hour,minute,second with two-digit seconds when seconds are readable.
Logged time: 3,17,32
